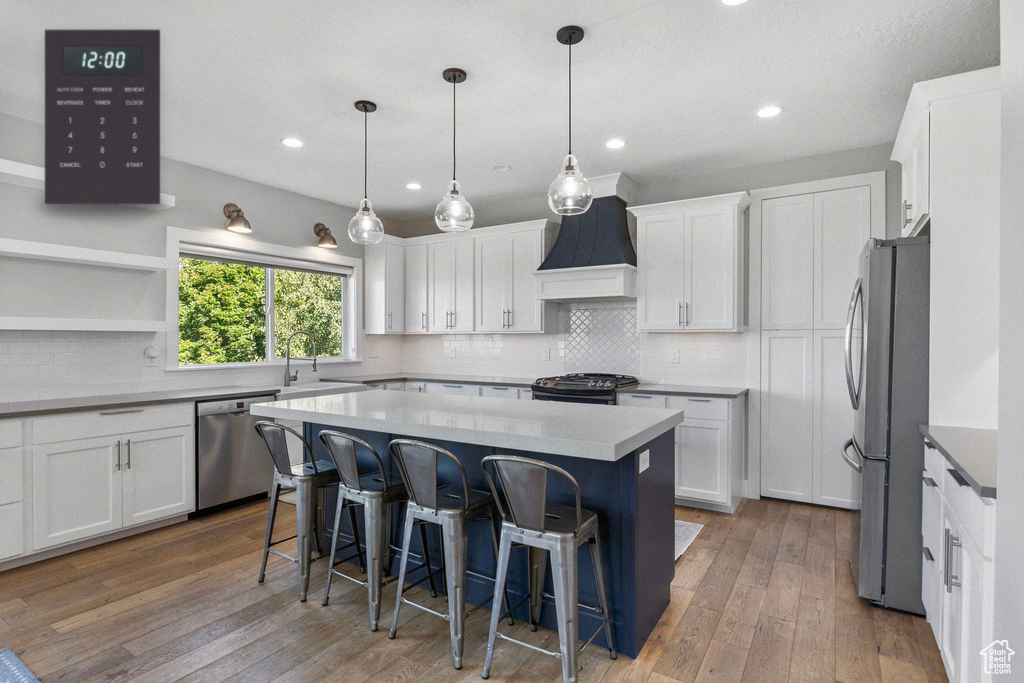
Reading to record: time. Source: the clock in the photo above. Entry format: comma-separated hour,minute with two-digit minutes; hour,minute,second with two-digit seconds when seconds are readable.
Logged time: 12,00
